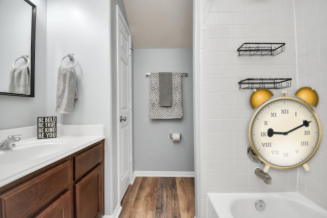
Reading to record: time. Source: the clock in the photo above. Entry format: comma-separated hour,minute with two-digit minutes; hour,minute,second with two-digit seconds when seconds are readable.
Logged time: 9,11
